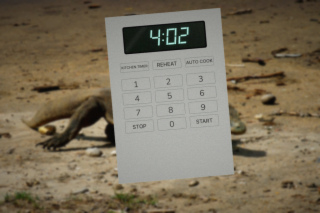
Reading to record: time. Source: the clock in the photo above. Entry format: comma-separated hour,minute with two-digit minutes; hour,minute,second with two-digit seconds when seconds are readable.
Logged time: 4,02
